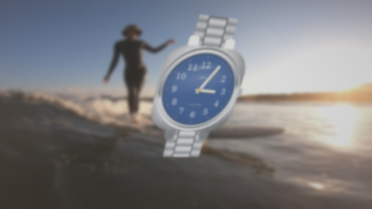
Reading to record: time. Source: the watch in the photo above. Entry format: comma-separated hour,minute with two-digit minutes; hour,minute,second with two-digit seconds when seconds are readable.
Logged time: 3,05
